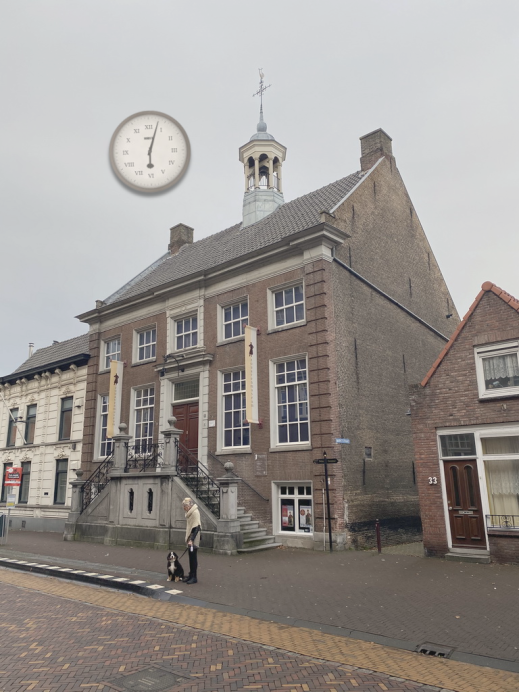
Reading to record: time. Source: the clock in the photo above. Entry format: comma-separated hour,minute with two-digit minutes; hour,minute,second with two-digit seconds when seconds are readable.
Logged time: 6,03
